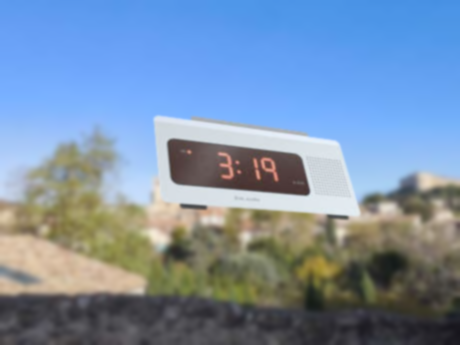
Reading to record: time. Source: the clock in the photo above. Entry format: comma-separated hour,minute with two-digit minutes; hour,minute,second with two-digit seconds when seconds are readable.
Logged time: 3,19
